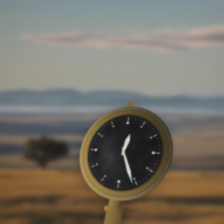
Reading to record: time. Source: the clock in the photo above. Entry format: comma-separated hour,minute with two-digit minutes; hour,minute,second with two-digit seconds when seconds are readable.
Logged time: 12,26
